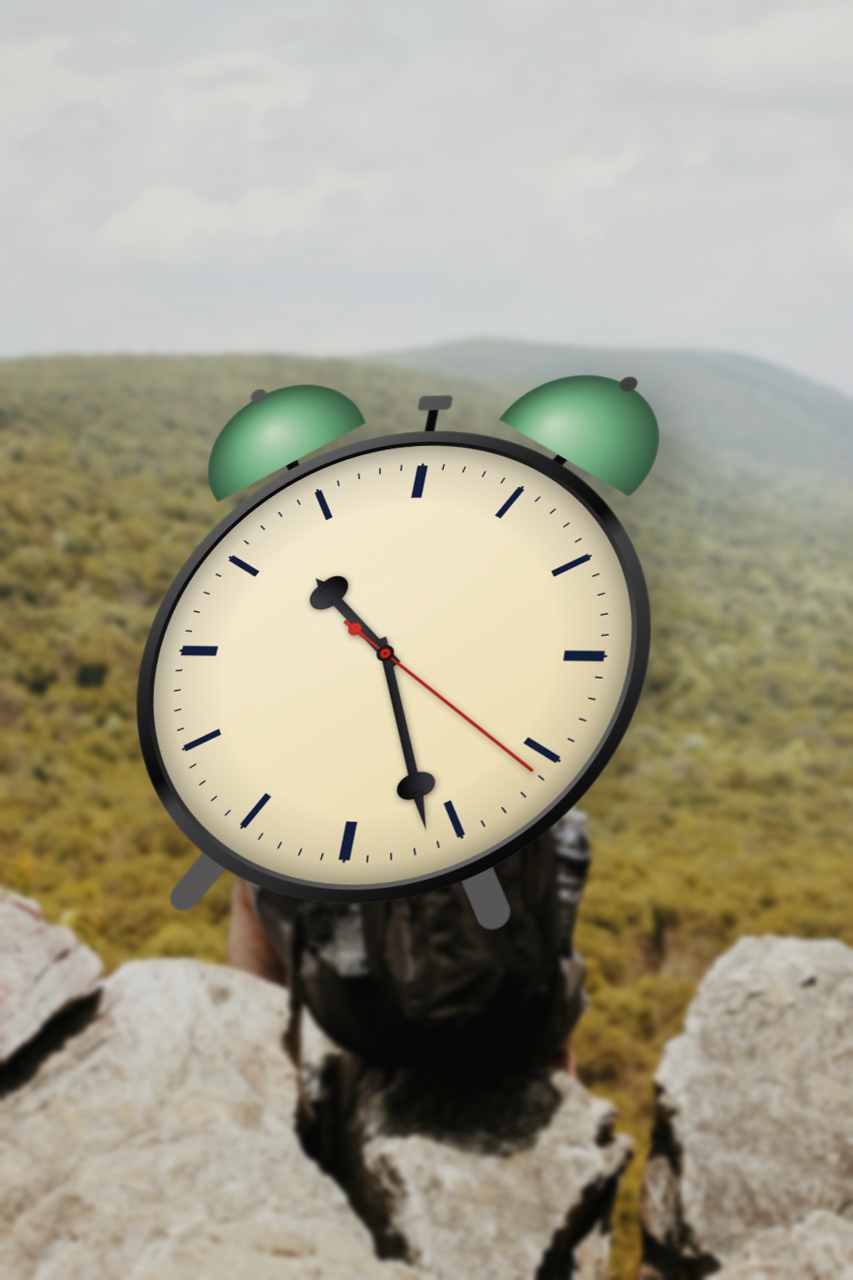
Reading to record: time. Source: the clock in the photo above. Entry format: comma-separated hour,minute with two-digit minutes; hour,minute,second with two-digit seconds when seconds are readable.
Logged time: 10,26,21
